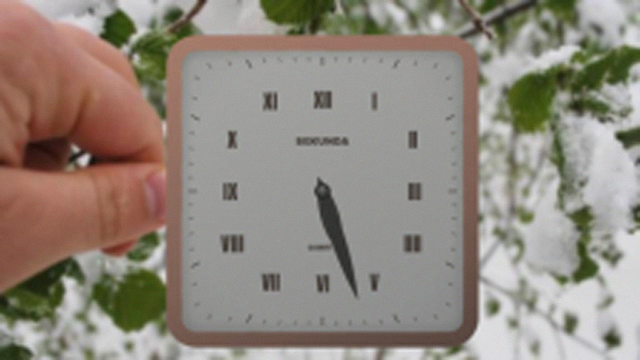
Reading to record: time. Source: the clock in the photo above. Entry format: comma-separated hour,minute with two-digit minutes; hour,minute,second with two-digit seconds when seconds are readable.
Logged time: 5,27
